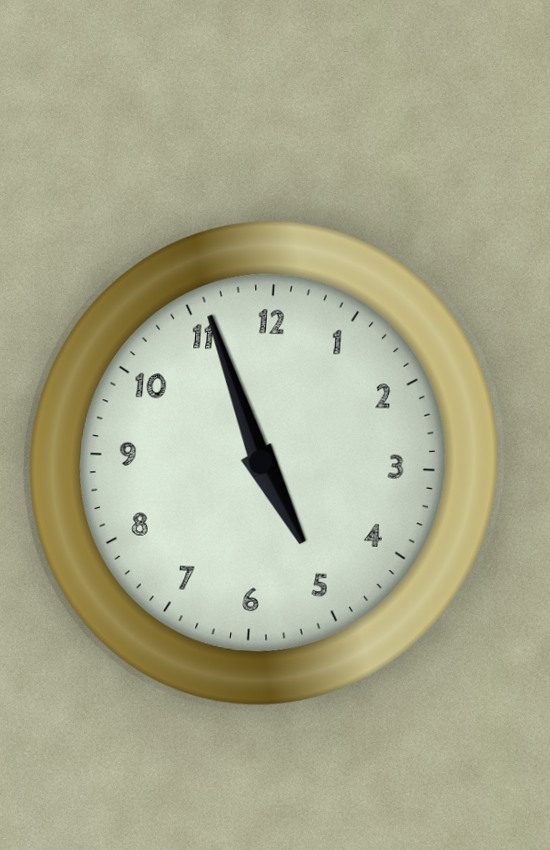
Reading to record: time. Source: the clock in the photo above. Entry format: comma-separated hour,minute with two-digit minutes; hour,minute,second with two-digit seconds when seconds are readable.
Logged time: 4,56
